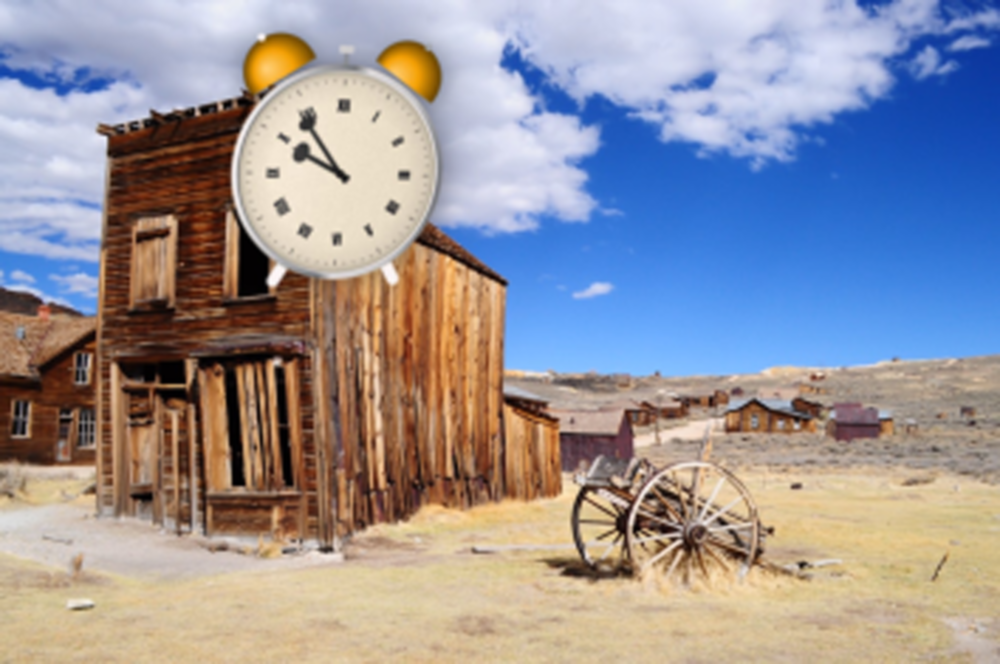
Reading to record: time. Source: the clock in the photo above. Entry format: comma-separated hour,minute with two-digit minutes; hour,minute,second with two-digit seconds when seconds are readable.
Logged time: 9,54
